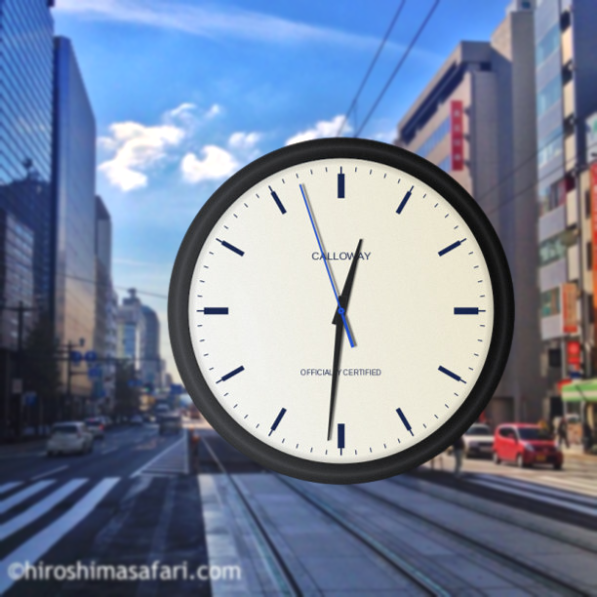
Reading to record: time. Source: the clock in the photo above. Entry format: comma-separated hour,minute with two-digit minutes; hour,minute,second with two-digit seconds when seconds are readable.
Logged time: 12,30,57
